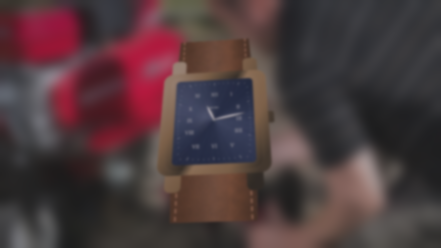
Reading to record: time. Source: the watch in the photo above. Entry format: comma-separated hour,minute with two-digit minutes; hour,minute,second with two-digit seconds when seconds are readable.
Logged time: 11,13
